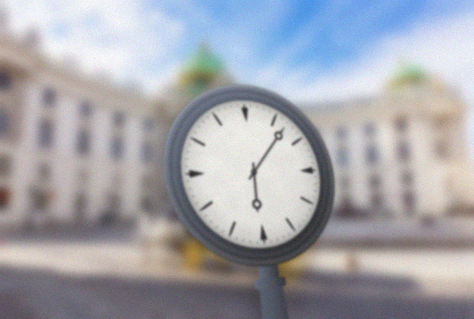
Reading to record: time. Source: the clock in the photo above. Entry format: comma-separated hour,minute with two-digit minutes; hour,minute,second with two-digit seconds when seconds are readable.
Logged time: 6,07
